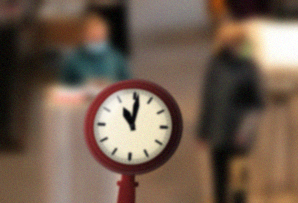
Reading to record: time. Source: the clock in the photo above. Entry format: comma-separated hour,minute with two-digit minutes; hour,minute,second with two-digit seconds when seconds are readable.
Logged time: 11,01
